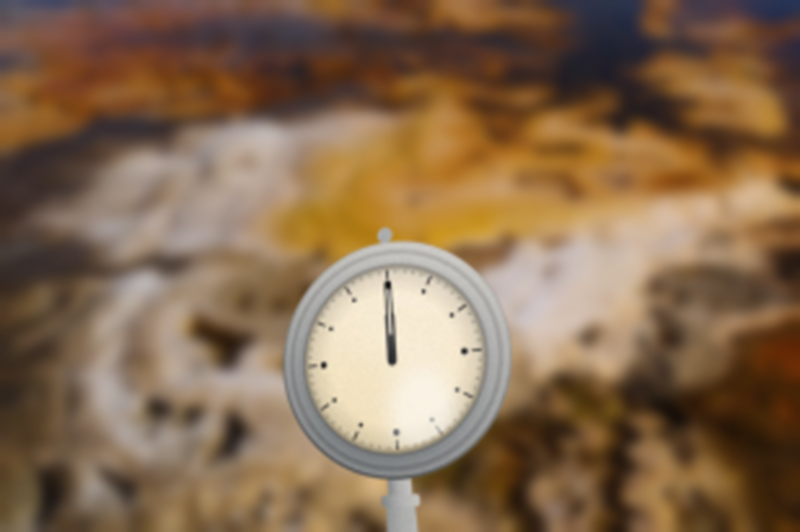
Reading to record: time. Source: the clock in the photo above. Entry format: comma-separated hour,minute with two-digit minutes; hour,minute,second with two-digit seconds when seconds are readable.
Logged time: 12,00
